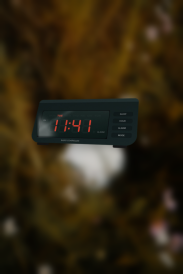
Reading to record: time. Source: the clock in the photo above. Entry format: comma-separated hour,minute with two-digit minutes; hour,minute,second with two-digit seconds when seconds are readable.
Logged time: 11,41
